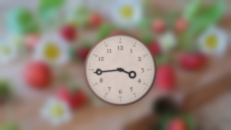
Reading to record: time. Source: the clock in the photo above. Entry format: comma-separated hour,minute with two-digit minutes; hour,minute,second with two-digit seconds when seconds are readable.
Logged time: 3,44
